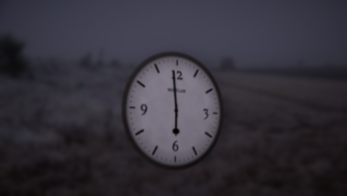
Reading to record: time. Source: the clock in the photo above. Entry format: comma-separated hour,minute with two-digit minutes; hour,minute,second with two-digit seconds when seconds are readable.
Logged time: 5,59
